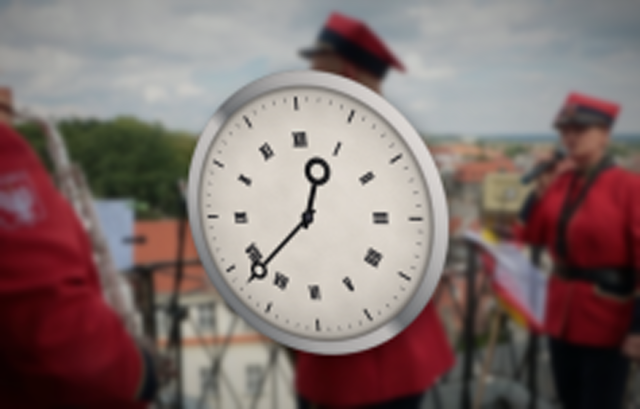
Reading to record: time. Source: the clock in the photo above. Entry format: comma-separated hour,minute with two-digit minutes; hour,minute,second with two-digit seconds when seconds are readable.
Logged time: 12,38
